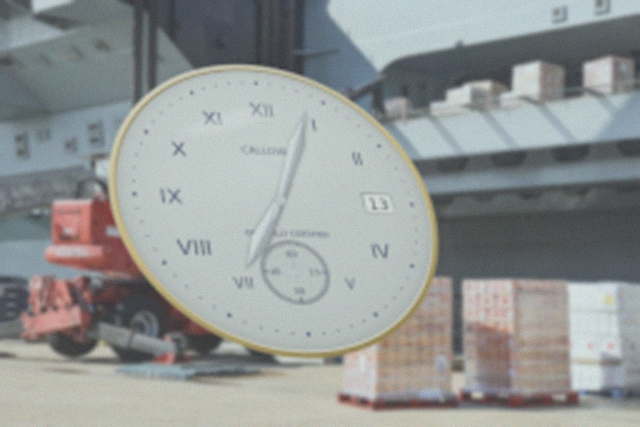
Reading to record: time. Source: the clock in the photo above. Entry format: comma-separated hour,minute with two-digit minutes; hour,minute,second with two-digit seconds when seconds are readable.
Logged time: 7,04
